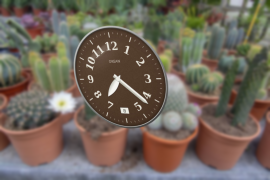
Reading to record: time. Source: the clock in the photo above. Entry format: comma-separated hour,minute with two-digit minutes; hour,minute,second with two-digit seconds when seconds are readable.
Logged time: 7,22
